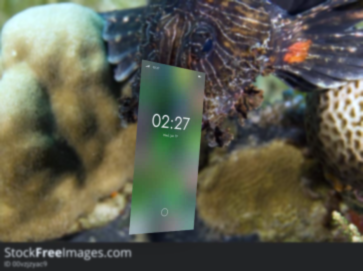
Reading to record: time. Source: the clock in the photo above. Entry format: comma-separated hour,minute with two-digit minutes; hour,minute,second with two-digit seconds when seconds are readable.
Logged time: 2,27
